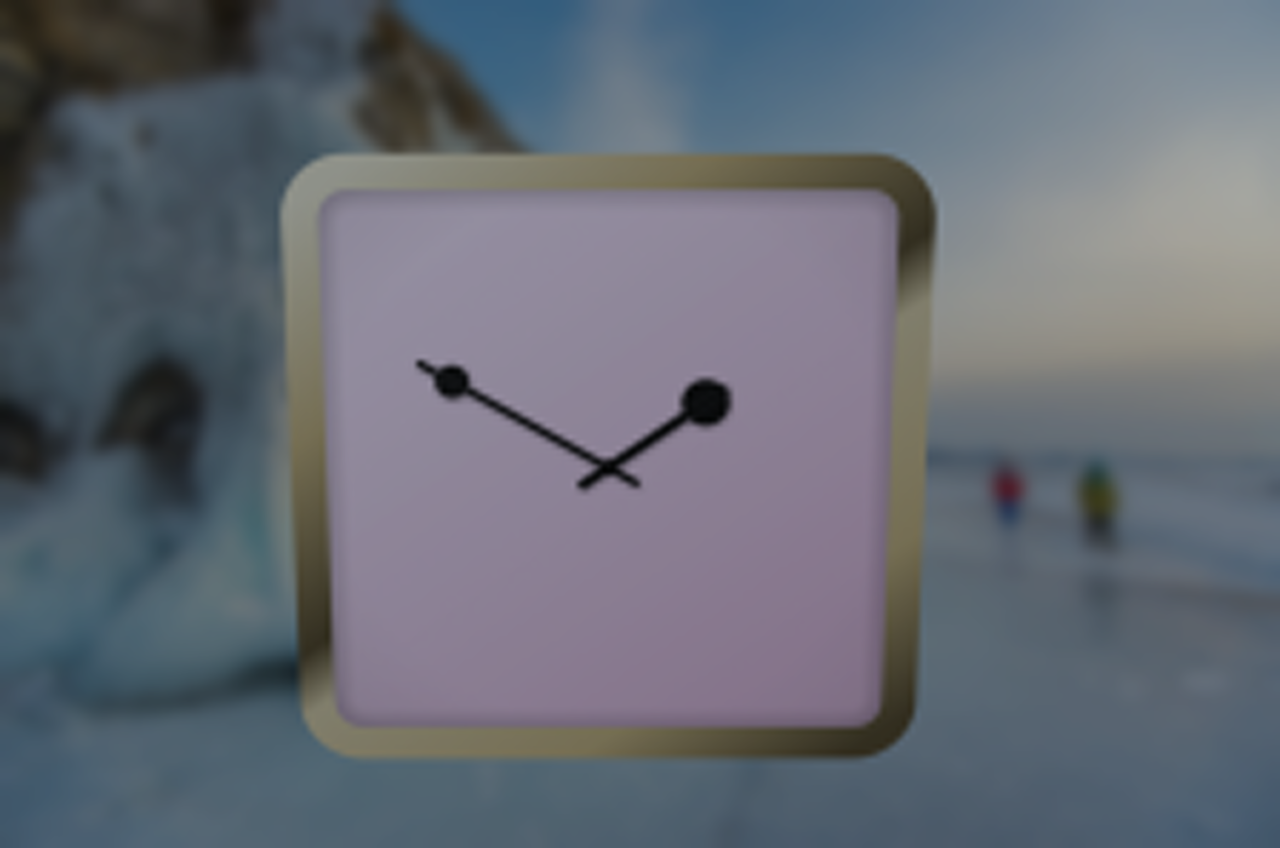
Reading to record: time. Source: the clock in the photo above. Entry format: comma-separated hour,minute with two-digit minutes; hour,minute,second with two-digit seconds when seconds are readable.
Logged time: 1,50
